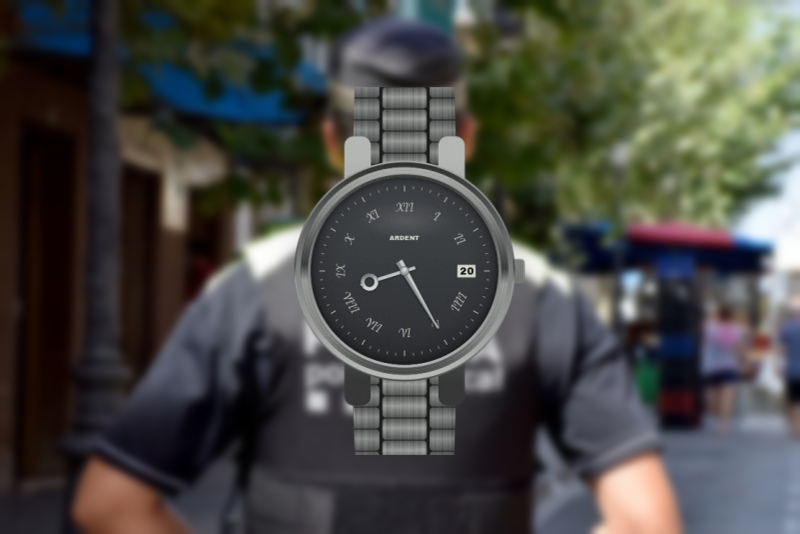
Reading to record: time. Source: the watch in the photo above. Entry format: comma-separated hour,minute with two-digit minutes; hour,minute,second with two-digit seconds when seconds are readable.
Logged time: 8,25
